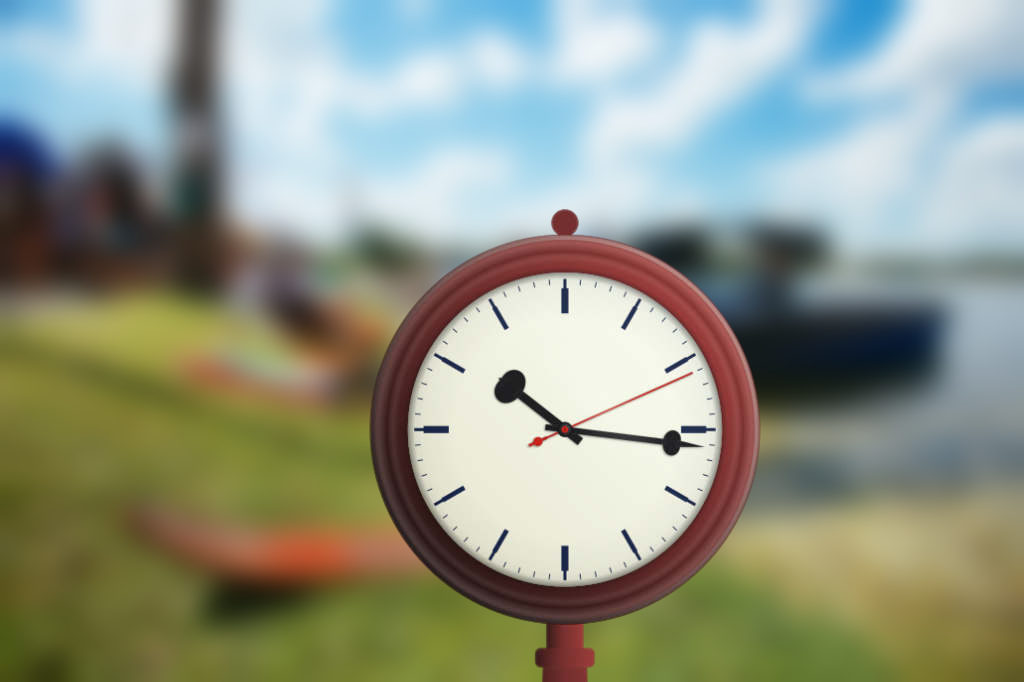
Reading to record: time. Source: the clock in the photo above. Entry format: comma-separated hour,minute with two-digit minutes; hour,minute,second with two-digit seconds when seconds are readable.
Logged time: 10,16,11
